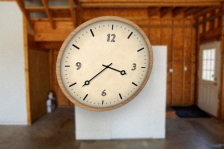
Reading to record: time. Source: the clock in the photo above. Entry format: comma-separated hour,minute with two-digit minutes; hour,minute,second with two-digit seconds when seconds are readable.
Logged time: 3,38
